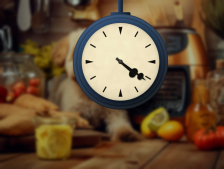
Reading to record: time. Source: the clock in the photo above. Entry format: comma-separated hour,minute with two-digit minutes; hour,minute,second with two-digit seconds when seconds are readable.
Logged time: 4,21
